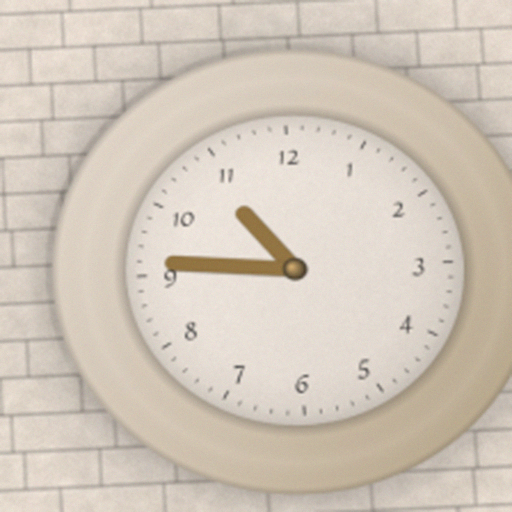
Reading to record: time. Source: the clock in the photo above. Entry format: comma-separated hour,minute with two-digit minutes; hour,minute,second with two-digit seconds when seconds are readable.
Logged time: 10,46
